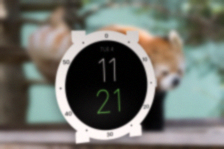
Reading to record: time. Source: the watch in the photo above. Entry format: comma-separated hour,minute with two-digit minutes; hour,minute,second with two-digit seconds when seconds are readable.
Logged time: 11,21
